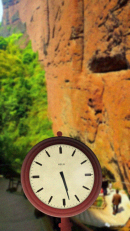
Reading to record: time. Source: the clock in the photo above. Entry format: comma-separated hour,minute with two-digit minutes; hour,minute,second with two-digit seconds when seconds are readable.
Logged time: 5,28
